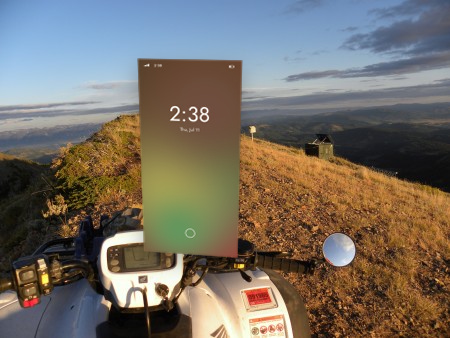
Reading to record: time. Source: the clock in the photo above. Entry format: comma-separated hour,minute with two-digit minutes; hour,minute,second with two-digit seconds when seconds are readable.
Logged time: 2,38
